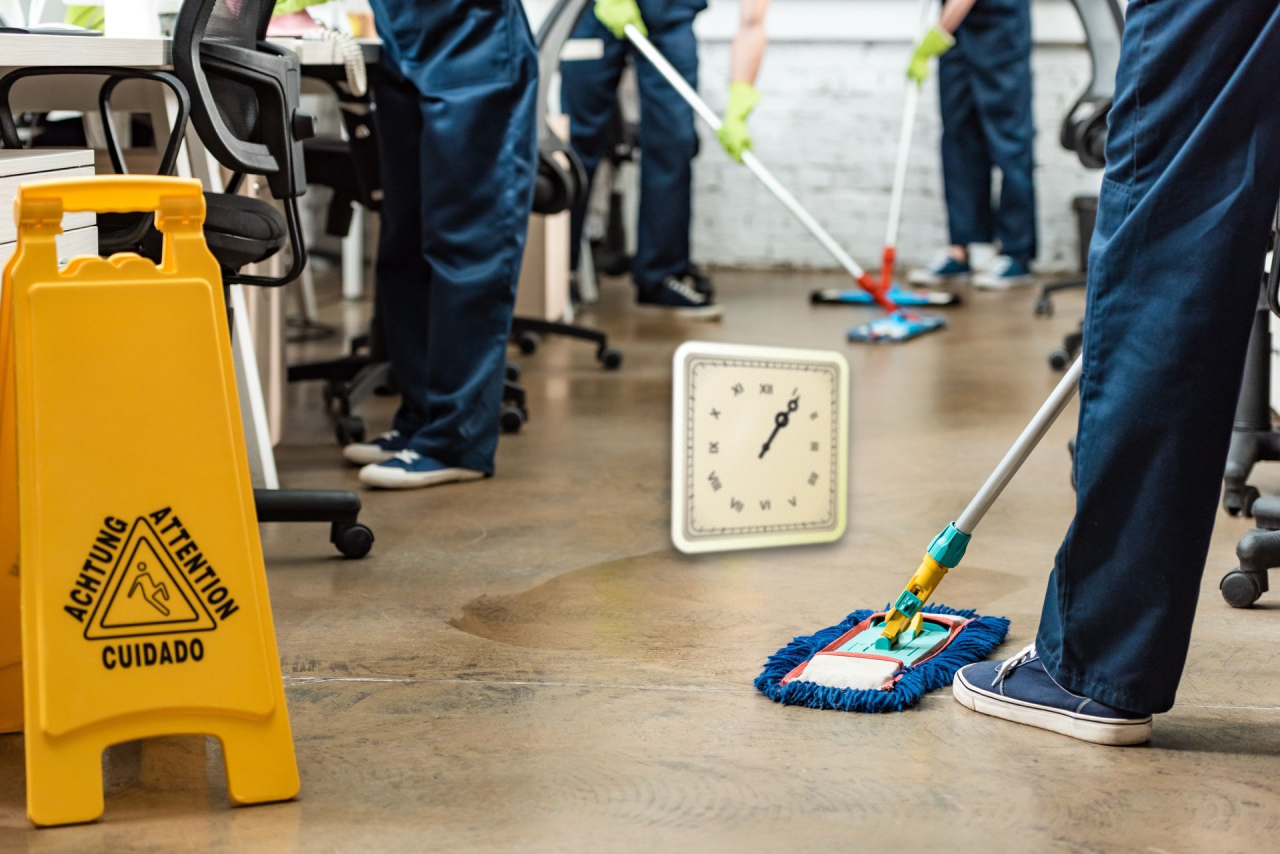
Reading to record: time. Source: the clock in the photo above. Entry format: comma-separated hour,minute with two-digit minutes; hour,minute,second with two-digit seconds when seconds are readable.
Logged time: 1,06
